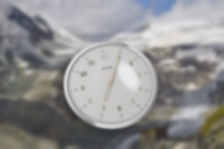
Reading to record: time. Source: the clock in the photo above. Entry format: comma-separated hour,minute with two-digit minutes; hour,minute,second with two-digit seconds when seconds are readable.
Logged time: 7,05
